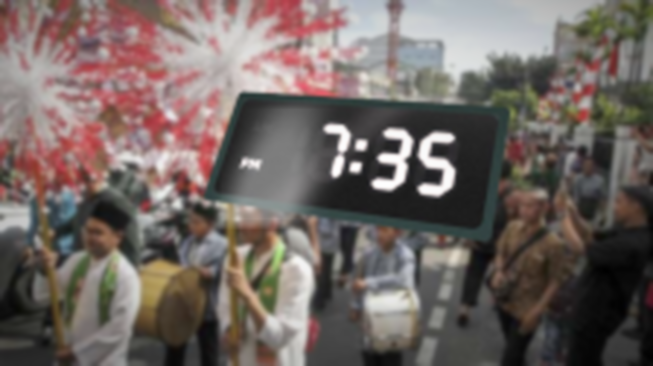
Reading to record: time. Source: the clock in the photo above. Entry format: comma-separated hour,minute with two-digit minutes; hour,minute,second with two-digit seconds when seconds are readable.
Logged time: 7,35
